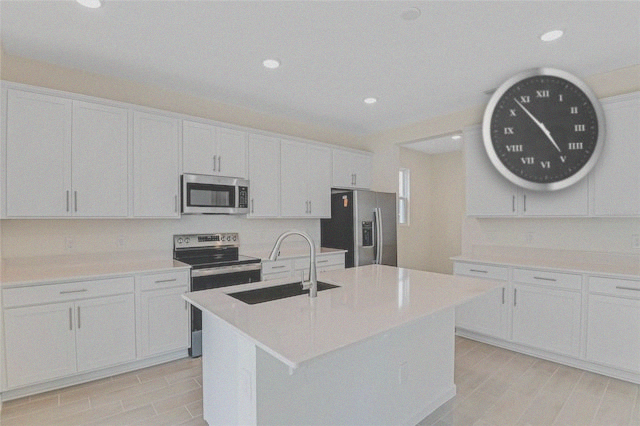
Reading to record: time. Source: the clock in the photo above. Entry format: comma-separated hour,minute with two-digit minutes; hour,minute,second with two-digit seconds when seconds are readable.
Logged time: 4,53
